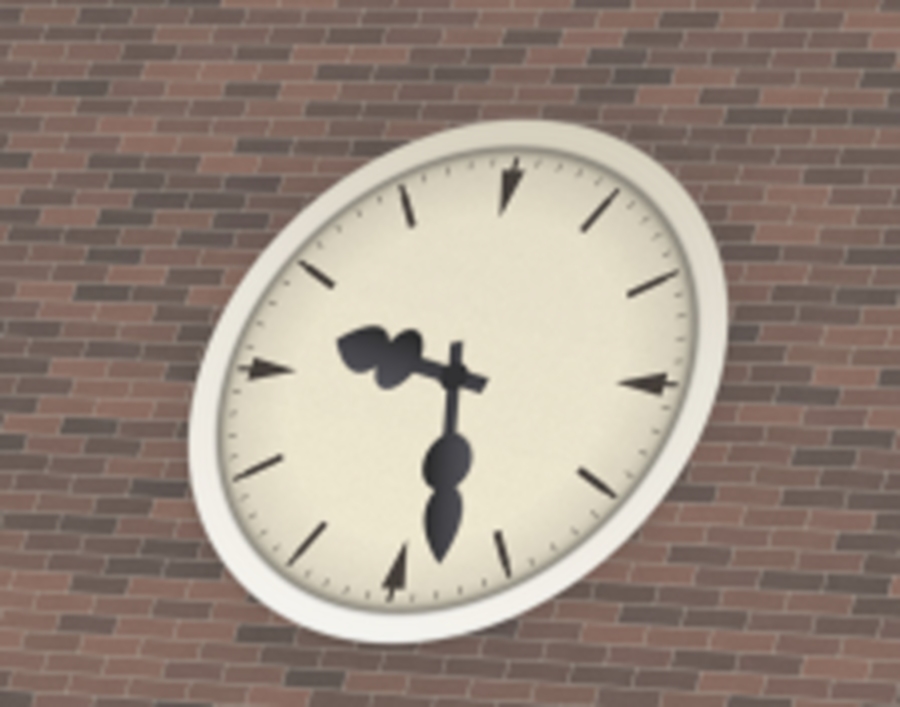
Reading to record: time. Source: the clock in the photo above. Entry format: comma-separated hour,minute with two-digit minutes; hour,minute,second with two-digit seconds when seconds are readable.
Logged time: 9,28
